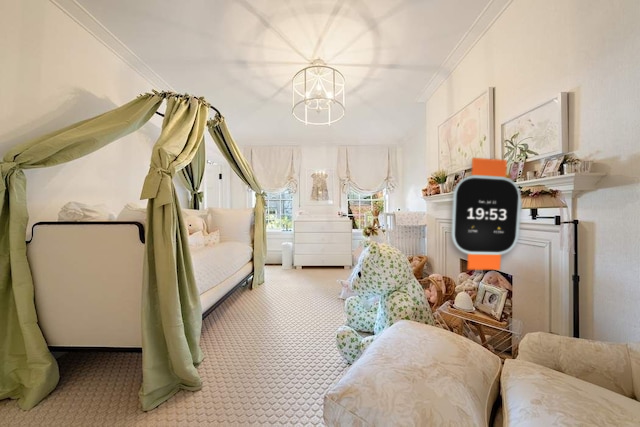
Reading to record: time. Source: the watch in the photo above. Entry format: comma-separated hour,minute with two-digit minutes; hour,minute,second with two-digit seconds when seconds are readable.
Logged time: 19,53
